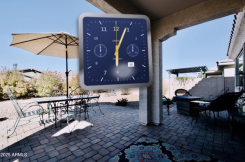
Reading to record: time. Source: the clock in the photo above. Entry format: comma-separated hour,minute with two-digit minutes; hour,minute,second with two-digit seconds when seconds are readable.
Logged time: 6,04
